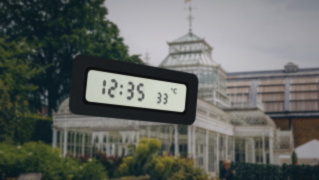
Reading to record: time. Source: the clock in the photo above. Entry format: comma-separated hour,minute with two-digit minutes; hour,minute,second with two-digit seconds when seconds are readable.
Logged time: 12,35
